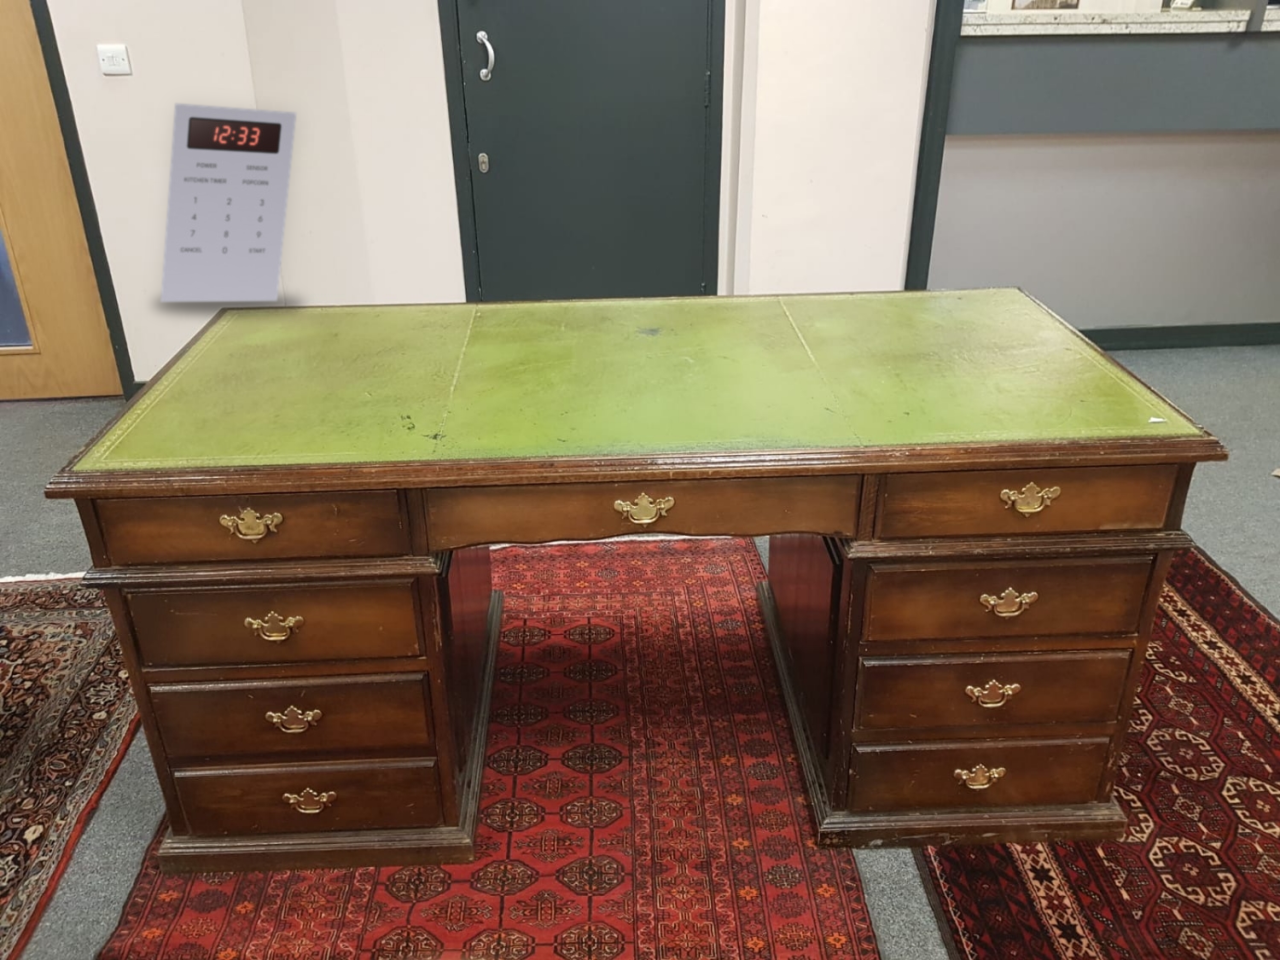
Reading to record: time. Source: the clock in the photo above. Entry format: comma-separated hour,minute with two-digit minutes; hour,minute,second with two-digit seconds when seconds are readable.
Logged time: 12,33
